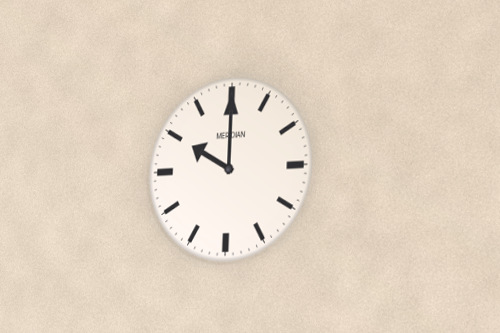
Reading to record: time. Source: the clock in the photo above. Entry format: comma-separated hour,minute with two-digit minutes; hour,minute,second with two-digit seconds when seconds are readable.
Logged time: 10,00
